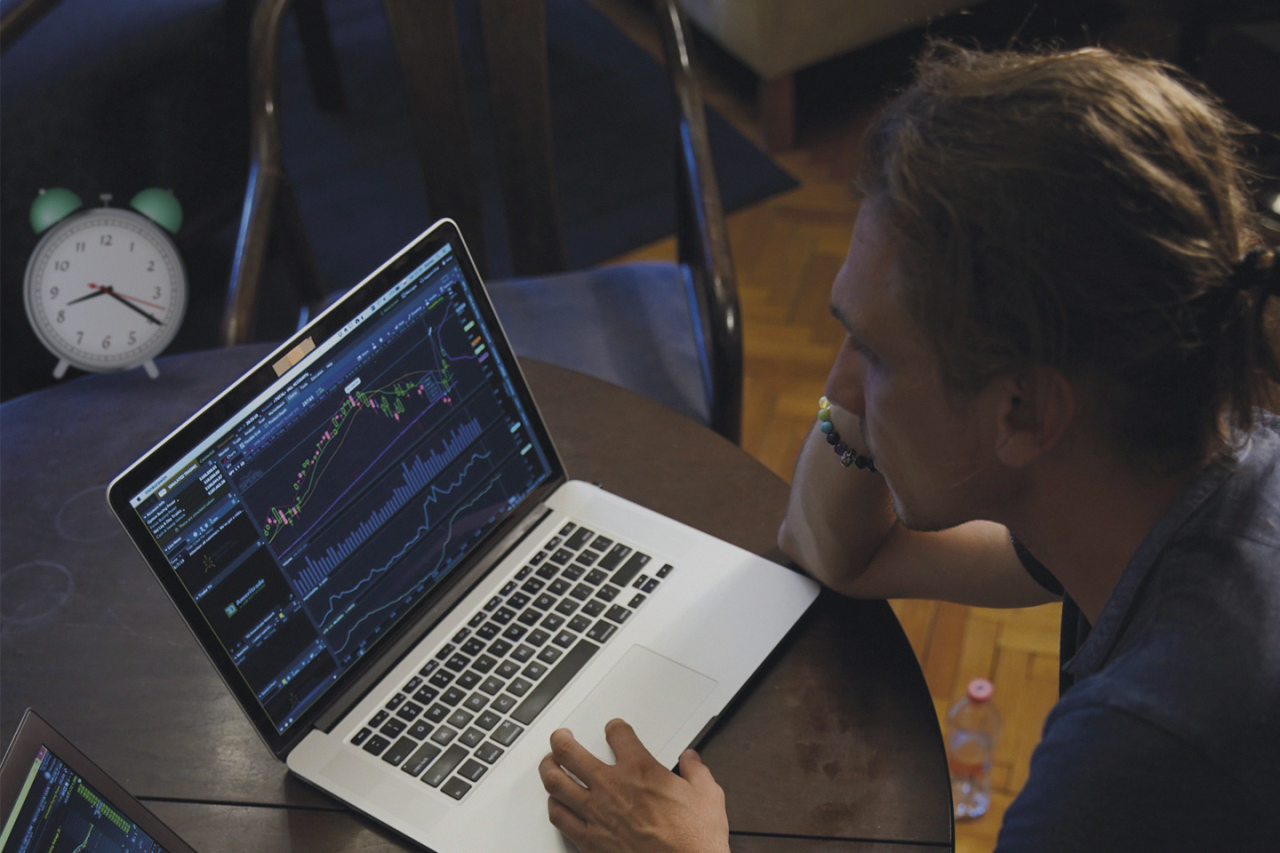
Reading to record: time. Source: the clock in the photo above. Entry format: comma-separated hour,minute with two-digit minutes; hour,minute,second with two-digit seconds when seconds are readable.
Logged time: 8,20,18
